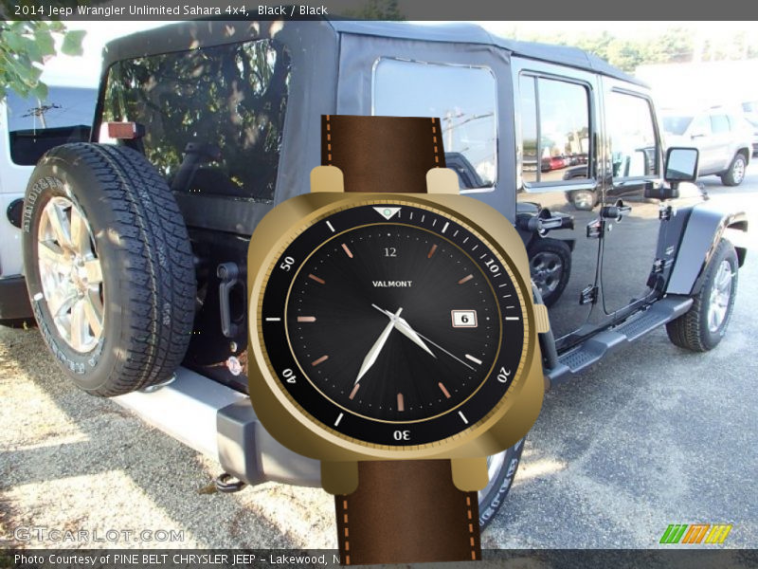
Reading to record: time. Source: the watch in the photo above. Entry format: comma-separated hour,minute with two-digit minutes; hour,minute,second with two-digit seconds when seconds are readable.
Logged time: 4,35,21
